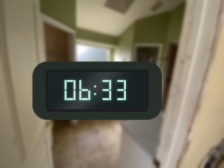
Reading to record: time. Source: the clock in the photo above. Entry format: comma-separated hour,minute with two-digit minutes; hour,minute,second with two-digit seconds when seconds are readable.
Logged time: 6,33
